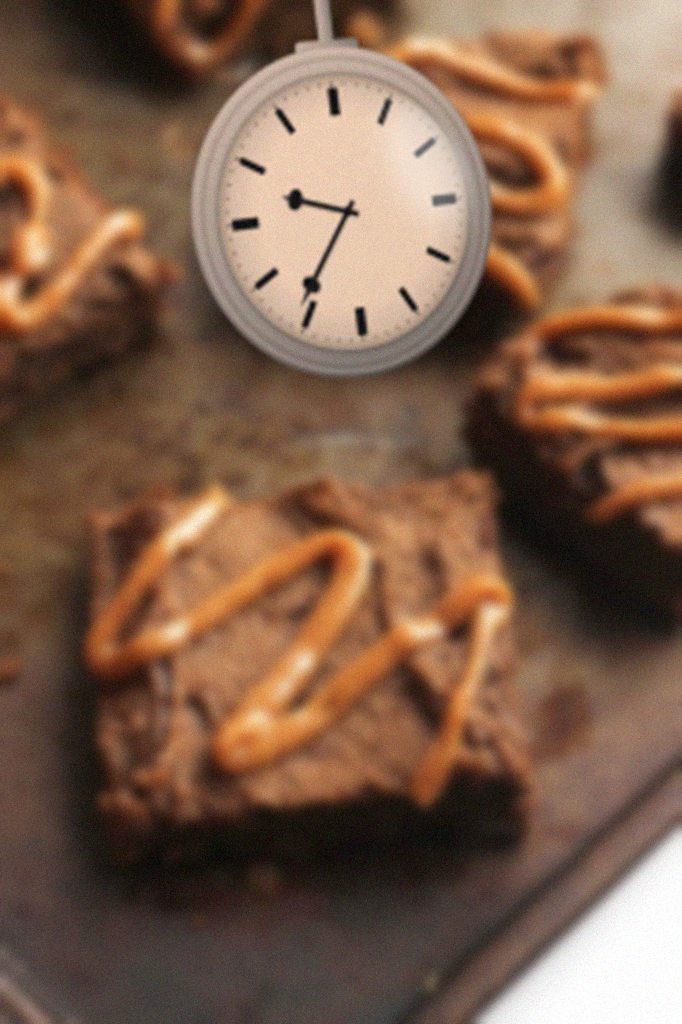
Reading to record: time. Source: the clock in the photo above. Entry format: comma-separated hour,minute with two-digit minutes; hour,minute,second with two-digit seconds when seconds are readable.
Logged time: 9,36
